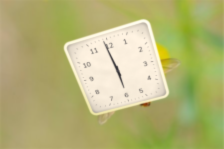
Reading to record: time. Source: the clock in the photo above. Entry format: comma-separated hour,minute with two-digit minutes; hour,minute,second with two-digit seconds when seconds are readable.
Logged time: 5,59
